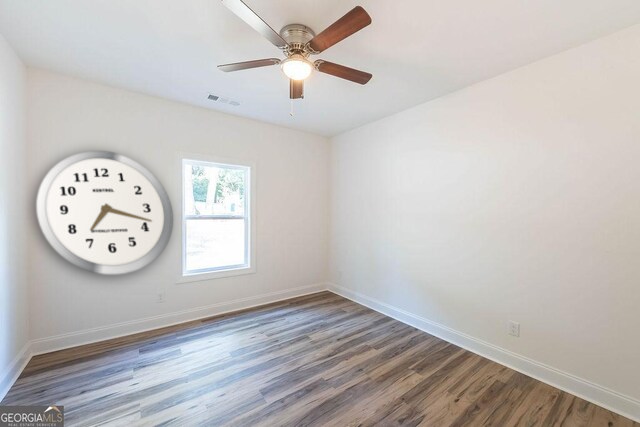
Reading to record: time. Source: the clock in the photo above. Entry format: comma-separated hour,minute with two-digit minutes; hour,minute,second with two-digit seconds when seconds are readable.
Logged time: 7,18
